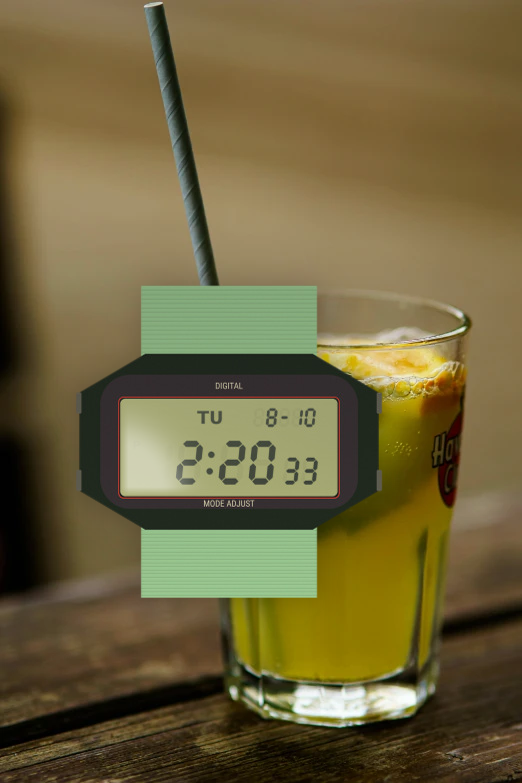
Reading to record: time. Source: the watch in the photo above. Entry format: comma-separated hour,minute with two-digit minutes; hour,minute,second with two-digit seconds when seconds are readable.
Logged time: 2,20,33
